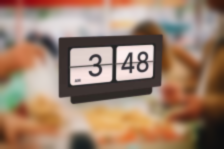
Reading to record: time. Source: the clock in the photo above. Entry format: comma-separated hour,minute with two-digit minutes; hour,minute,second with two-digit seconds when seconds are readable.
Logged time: 3,48
